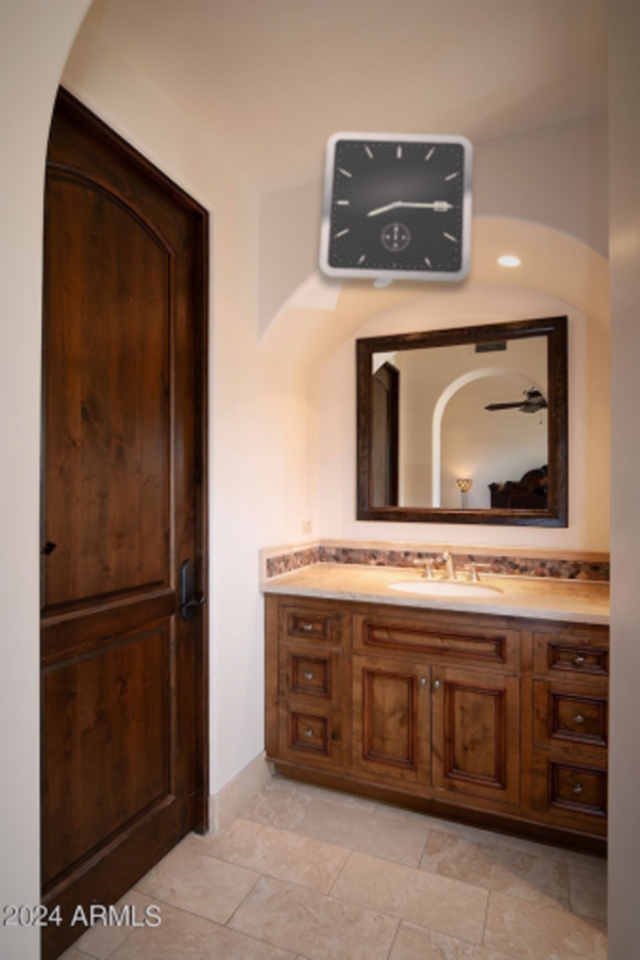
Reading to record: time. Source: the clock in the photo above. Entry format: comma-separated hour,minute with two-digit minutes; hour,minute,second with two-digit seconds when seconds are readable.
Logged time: 8,15
